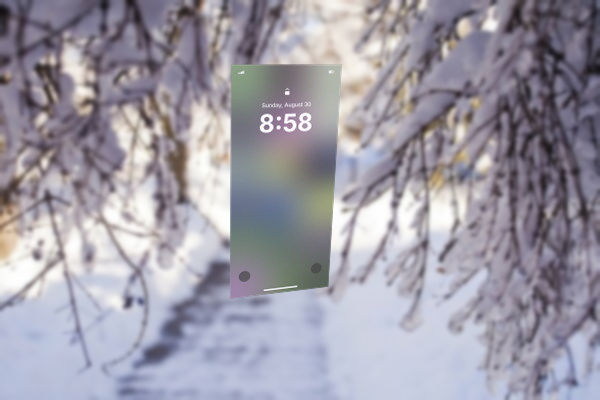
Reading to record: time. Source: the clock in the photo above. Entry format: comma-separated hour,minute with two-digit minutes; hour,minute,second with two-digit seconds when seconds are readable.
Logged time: 8,58
